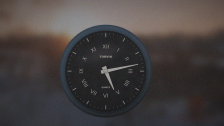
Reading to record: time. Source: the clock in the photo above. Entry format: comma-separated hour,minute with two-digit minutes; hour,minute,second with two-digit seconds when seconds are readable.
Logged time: 5,13
